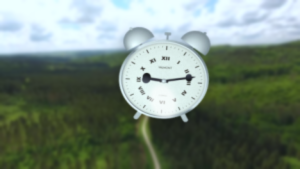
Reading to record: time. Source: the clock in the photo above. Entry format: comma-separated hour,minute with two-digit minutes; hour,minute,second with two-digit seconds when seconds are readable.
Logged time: 9,13
